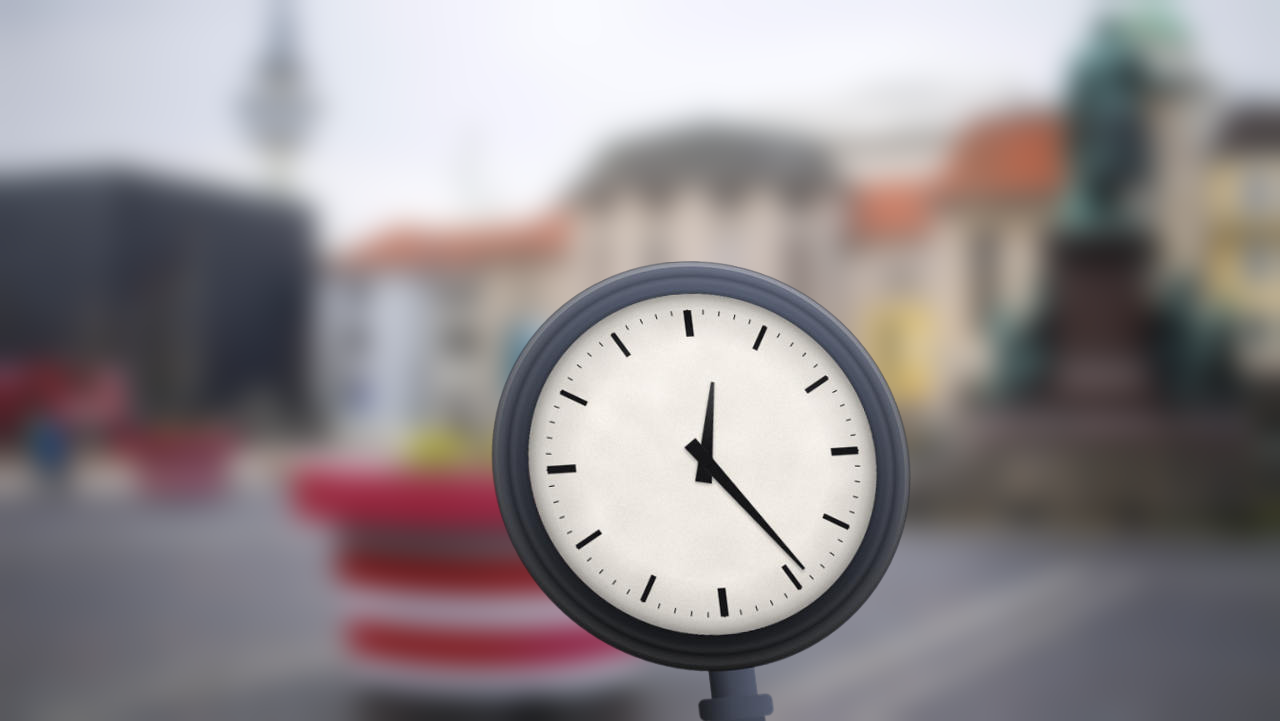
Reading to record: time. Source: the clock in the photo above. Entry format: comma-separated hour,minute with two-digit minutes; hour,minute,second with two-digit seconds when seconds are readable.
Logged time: 12,24
